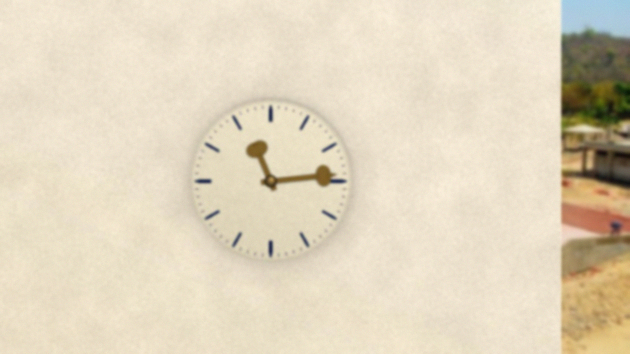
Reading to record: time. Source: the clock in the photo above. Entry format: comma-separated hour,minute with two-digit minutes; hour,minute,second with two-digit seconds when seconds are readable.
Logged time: 11,14
